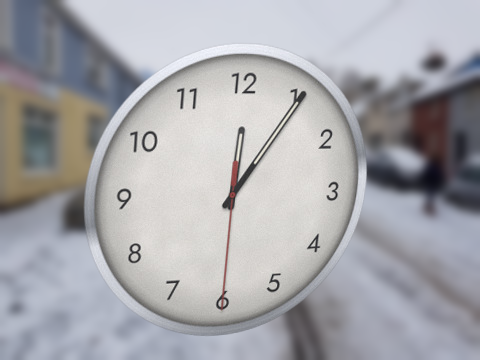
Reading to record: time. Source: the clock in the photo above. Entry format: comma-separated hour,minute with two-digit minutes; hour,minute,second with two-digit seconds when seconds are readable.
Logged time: 12,05,30
